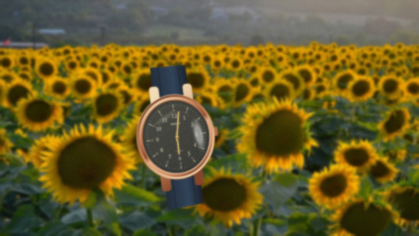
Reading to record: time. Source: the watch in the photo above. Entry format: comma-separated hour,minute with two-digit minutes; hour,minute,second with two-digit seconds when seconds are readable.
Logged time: 6,02
